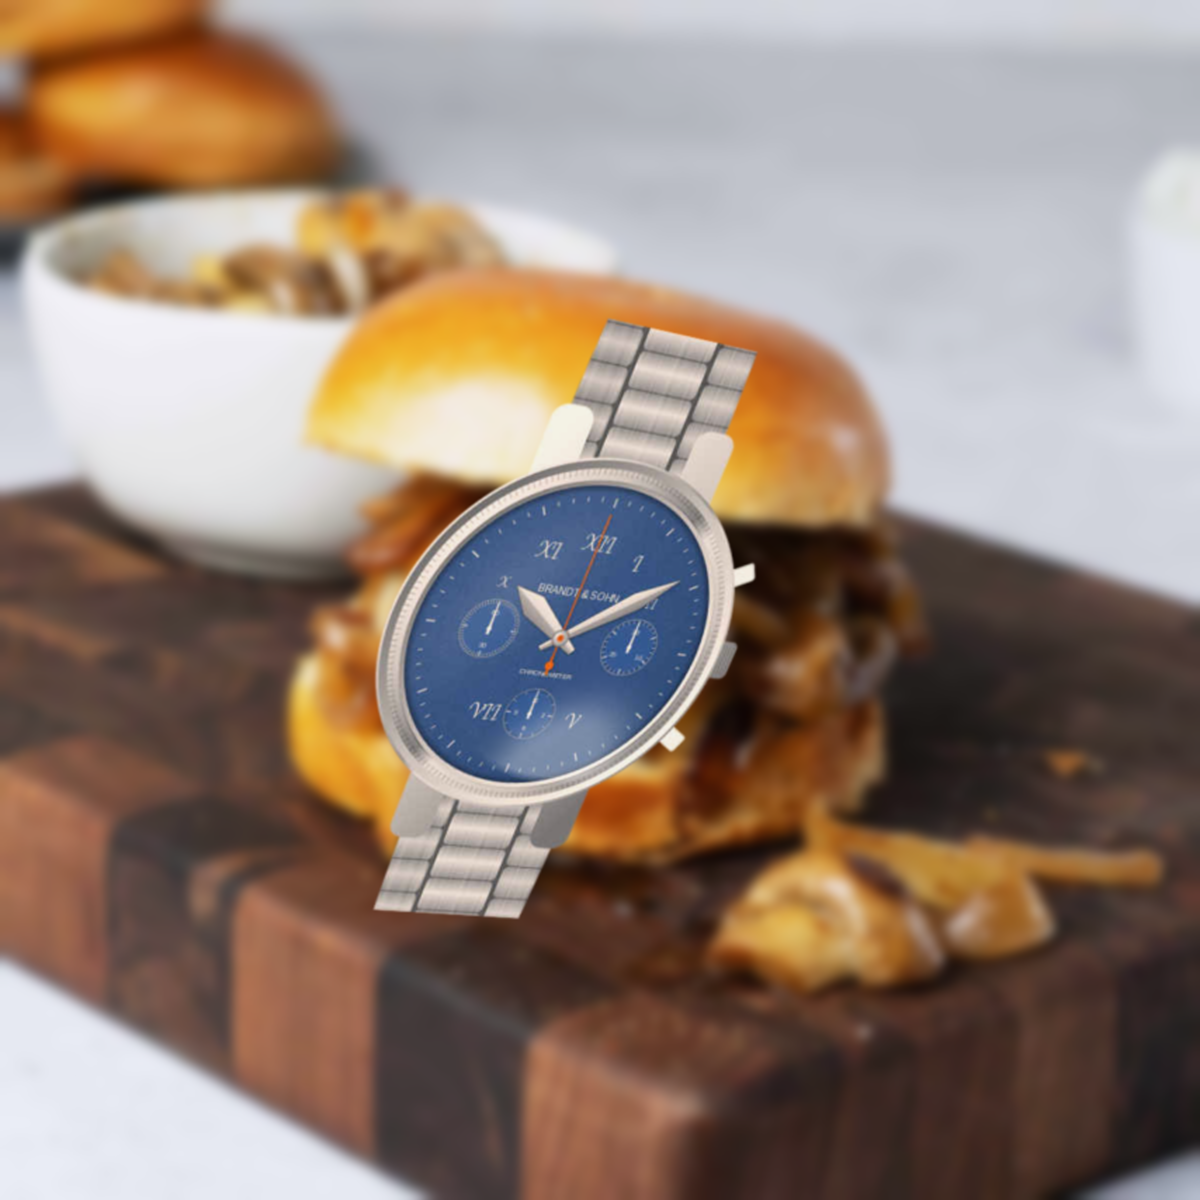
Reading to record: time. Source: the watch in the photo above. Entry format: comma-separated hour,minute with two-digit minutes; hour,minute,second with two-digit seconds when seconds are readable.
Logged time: 10,09
